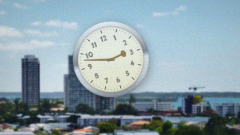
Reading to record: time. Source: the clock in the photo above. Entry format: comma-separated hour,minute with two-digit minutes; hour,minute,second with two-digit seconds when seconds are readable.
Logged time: 2,48
